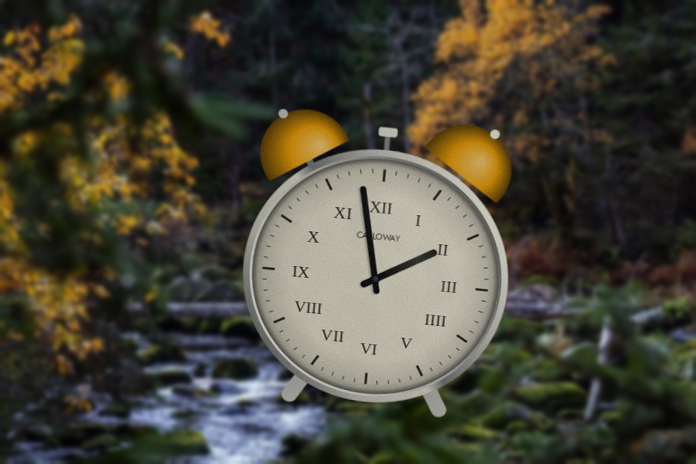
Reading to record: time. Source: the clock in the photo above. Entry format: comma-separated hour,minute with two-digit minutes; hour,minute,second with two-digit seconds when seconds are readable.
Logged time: 1,58
